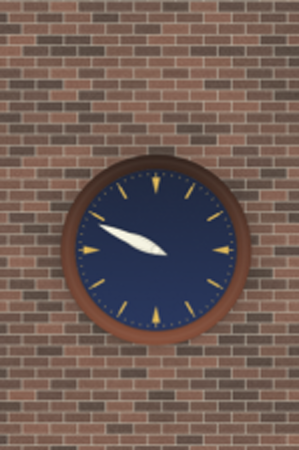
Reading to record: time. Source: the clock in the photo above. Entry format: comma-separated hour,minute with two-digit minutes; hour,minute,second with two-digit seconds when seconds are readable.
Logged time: 9,49
